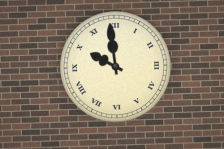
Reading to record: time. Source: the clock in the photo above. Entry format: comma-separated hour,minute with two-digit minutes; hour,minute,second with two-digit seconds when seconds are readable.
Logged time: 9,59
